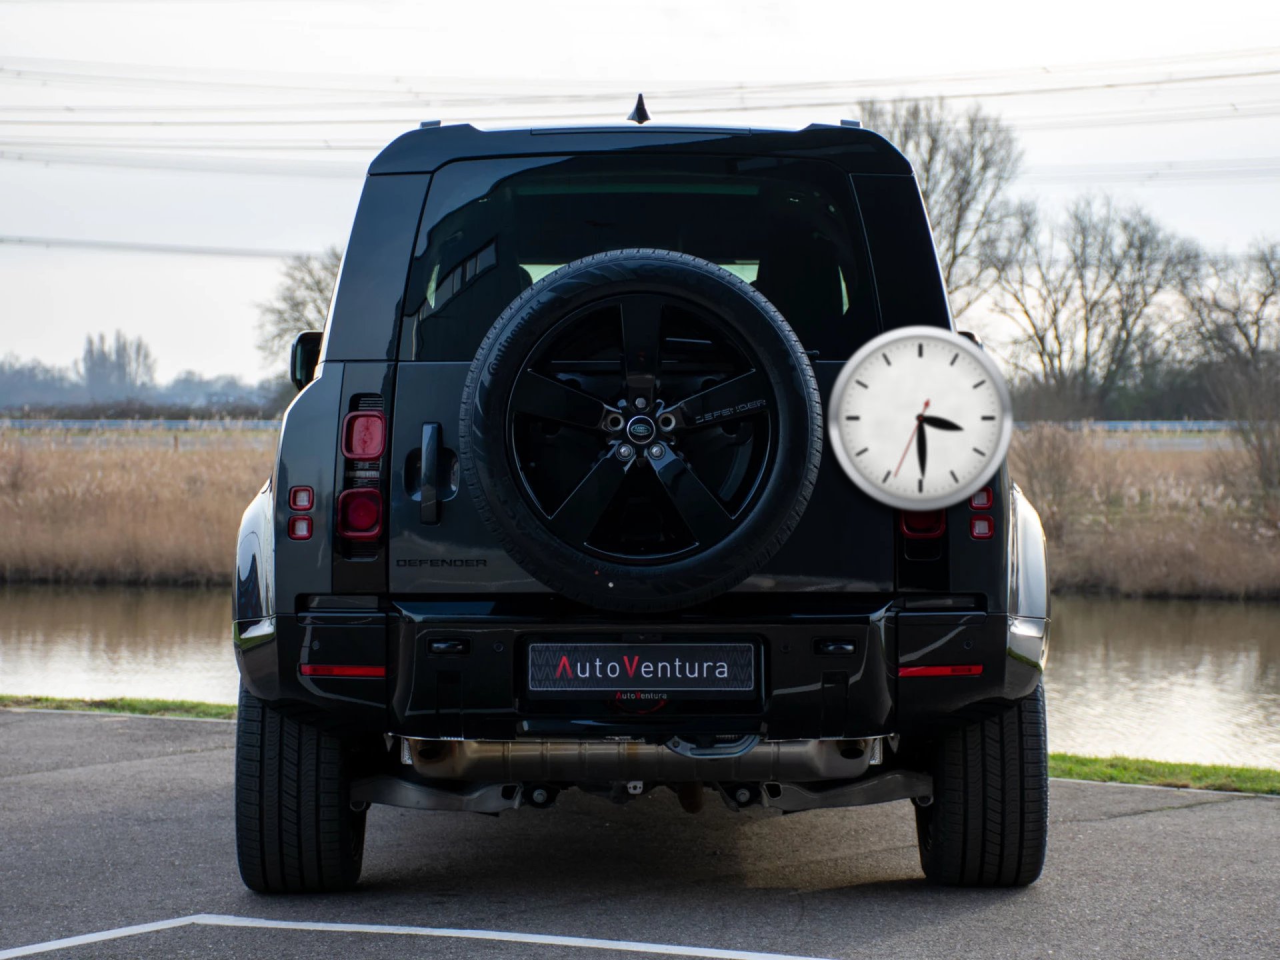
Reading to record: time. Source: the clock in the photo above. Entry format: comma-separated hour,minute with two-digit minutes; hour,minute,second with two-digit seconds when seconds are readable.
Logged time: 3,29,34
